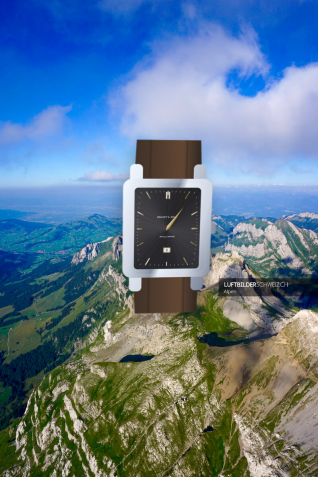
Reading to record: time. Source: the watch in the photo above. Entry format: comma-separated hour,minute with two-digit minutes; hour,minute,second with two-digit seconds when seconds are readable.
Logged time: 1,06
